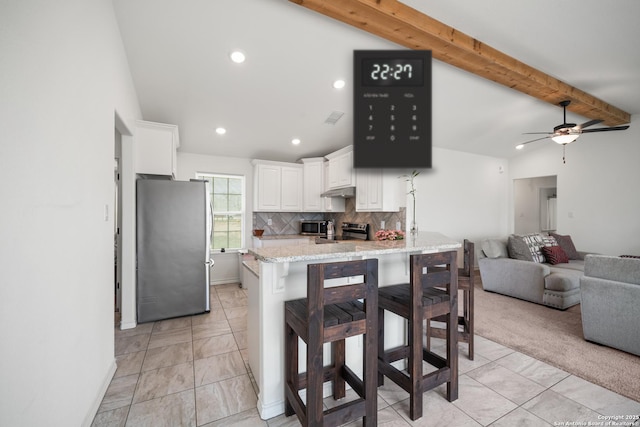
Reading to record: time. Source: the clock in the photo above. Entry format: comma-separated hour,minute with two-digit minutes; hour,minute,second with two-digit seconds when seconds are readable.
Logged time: 22,27
